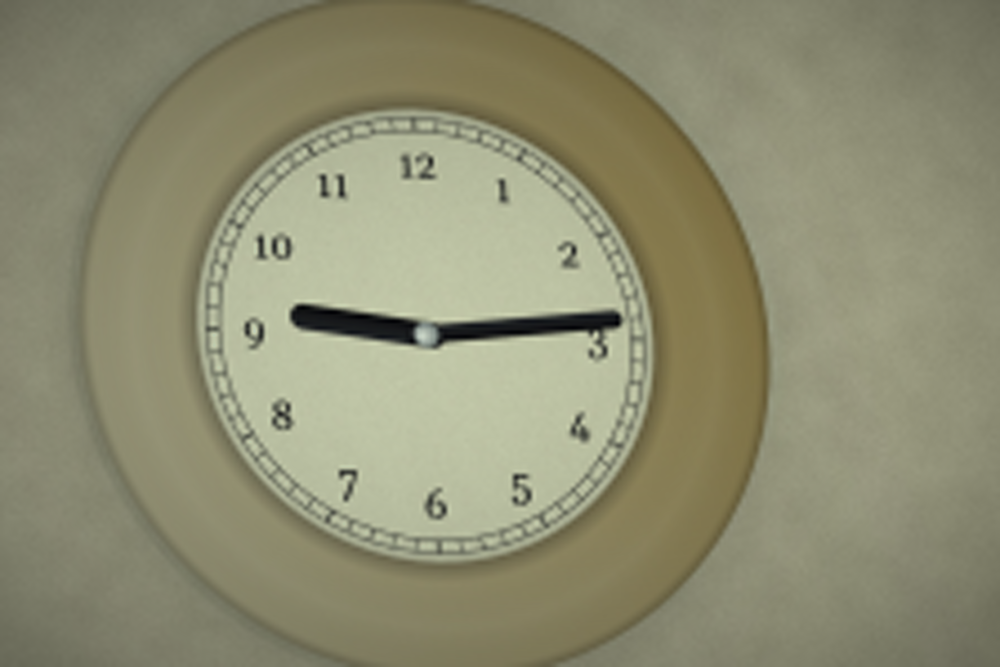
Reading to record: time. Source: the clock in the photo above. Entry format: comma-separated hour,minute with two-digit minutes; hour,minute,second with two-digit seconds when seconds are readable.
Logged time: 9,14
